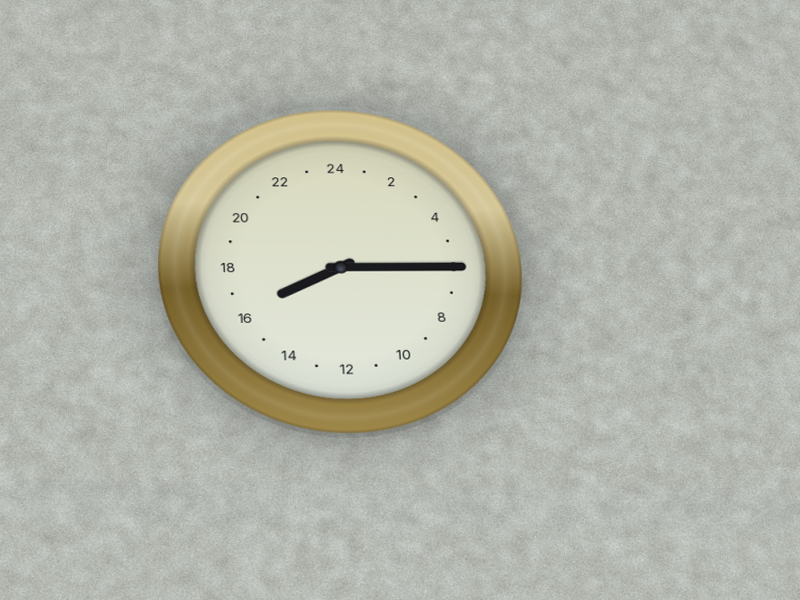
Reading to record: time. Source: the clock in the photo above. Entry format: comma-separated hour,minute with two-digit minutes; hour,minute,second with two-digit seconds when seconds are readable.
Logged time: 16,15
